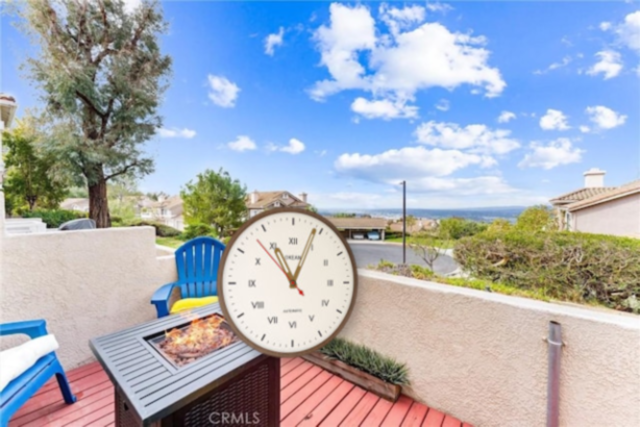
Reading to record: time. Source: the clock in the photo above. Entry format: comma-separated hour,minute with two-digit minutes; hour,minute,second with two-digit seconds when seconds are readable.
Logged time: 11,03,53
